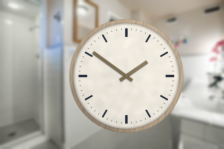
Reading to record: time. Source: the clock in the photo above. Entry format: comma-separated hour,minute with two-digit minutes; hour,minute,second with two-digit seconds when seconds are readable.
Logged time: 1,51
